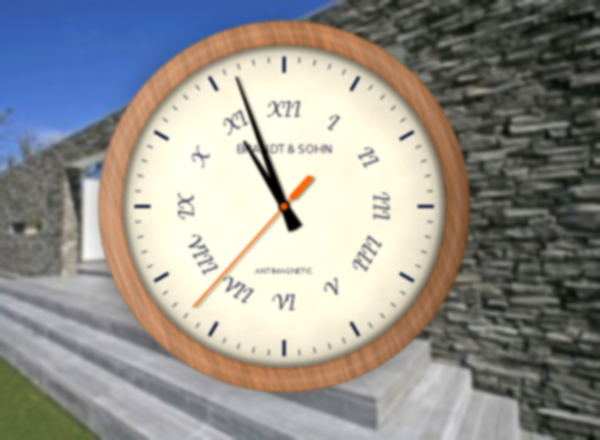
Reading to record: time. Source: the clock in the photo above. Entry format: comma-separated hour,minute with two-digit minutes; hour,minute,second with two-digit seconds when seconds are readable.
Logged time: 10,56,37
